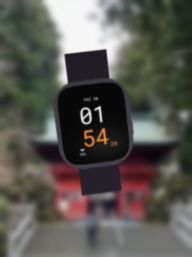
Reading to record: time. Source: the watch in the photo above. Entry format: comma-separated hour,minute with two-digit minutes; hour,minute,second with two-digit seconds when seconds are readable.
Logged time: 1,54
